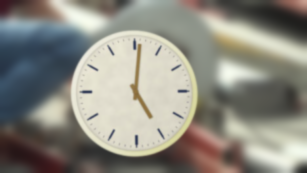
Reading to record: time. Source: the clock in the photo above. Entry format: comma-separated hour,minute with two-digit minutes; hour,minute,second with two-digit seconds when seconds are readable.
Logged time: 5,01
